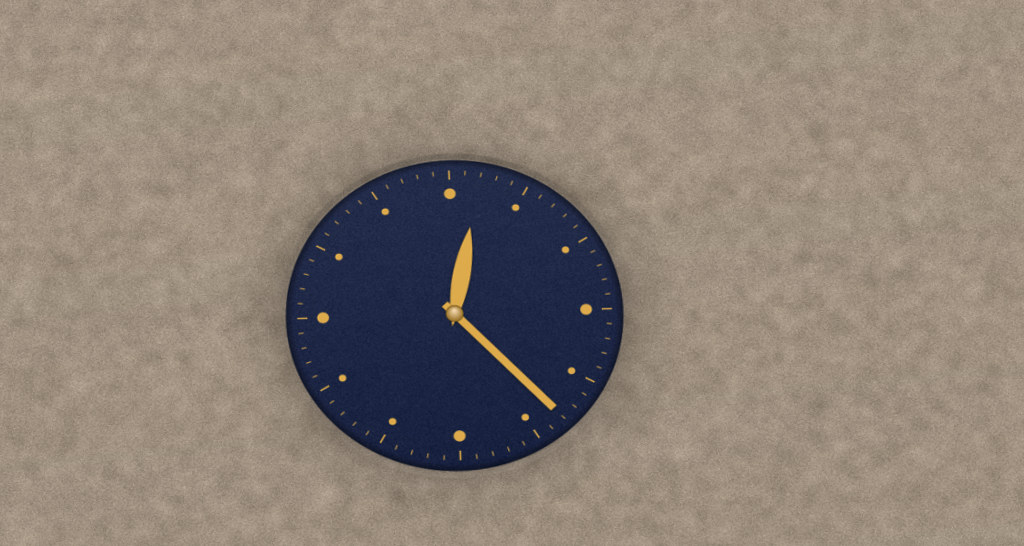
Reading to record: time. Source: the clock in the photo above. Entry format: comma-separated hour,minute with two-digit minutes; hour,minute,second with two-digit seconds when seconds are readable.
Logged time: 12,23
